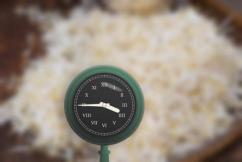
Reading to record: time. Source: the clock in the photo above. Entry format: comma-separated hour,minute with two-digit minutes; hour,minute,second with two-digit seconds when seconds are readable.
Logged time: 3,45
